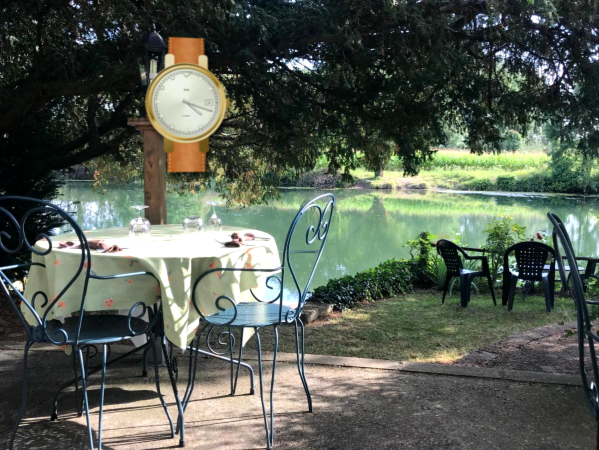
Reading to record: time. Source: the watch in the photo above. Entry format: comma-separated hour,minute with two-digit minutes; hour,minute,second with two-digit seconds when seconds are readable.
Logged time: 4,18
